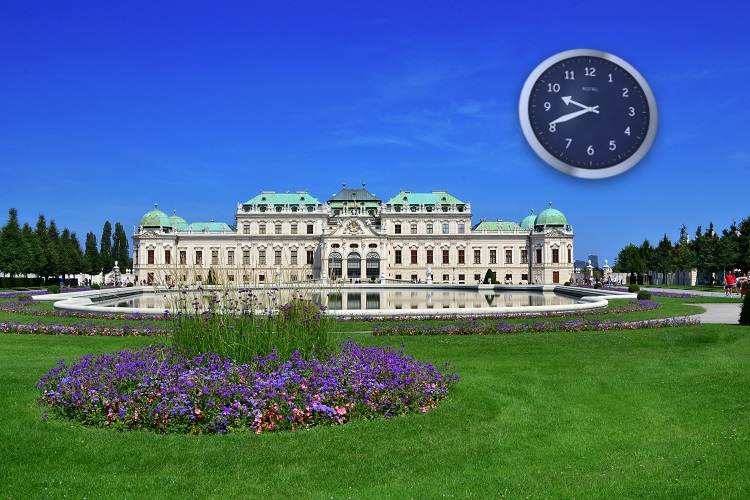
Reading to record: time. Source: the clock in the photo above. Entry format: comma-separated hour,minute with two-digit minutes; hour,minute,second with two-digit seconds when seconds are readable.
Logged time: 9,41
